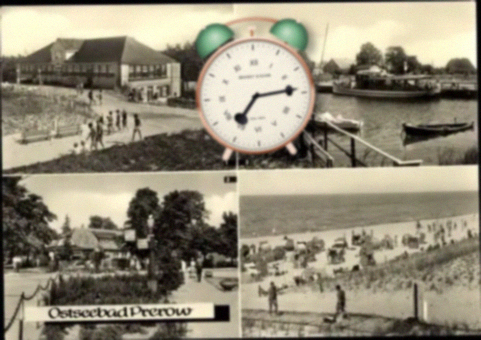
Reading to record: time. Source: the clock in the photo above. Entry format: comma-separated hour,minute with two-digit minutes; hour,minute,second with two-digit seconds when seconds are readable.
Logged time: 7,14
